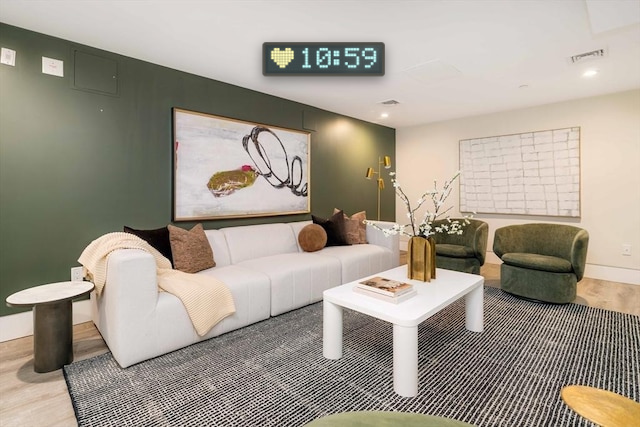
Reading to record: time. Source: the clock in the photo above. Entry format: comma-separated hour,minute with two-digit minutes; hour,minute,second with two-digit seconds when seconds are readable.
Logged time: 10,59
